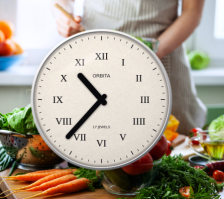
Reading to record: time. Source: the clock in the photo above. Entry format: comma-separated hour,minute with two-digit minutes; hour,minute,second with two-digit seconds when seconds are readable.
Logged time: 10,37
